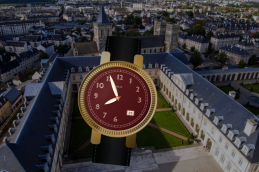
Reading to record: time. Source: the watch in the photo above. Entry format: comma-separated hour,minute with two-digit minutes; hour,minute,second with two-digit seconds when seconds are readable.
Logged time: 7,56
